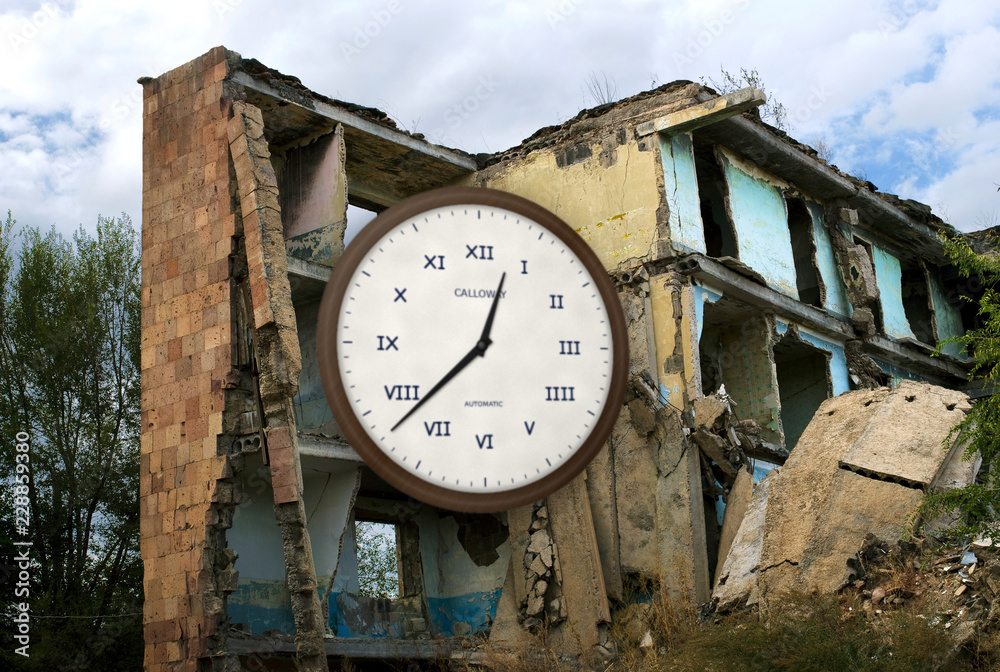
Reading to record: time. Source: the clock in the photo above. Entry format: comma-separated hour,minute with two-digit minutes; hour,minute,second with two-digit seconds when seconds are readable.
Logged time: 12,38
